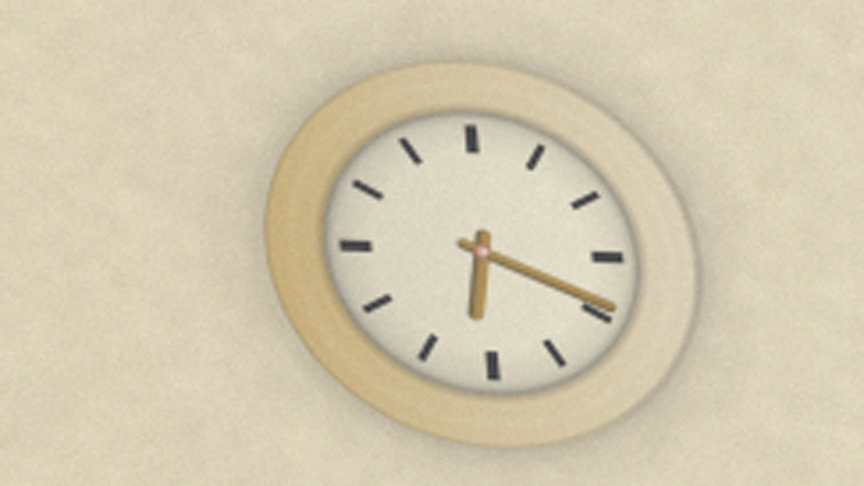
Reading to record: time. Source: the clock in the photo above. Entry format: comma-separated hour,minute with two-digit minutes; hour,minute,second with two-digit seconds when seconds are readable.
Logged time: 6,19
